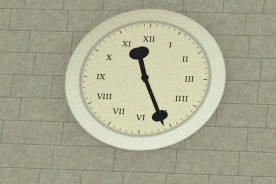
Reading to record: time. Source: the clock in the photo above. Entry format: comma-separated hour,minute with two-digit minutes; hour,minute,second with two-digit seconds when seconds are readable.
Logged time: 11,26
